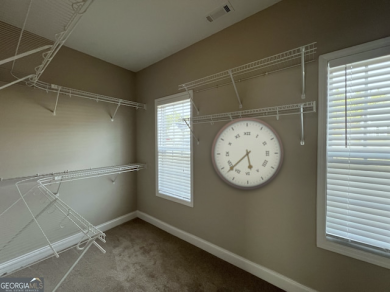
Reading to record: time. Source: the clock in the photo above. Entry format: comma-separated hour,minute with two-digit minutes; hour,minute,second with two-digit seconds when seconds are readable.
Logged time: 5,38
